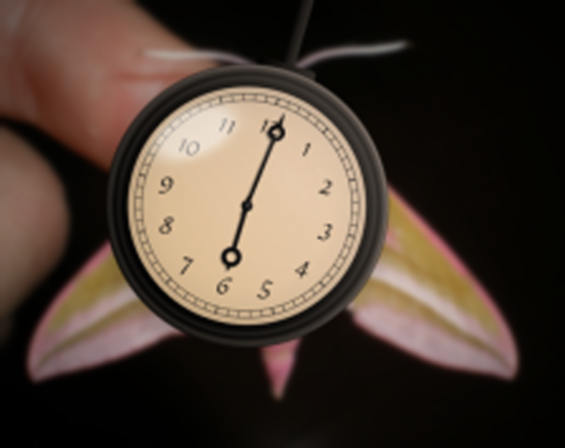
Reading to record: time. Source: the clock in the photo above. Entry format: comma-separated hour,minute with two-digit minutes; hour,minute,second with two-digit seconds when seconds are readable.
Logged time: 6,01
